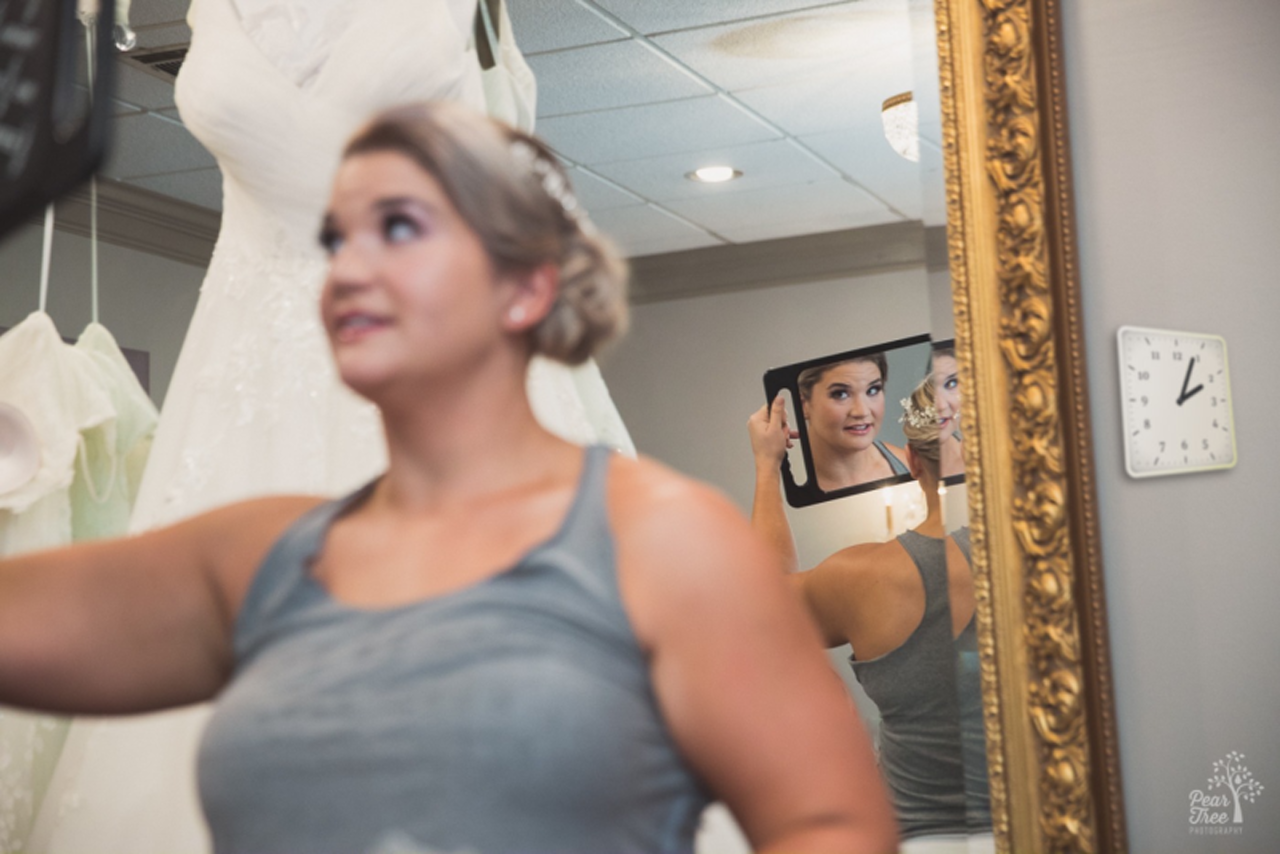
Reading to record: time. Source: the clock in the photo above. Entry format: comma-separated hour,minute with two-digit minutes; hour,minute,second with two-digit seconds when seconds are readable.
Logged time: 2,04
